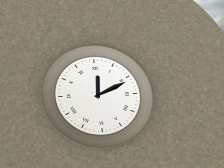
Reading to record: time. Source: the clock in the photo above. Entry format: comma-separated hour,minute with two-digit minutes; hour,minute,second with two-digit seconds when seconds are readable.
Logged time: 12,11
